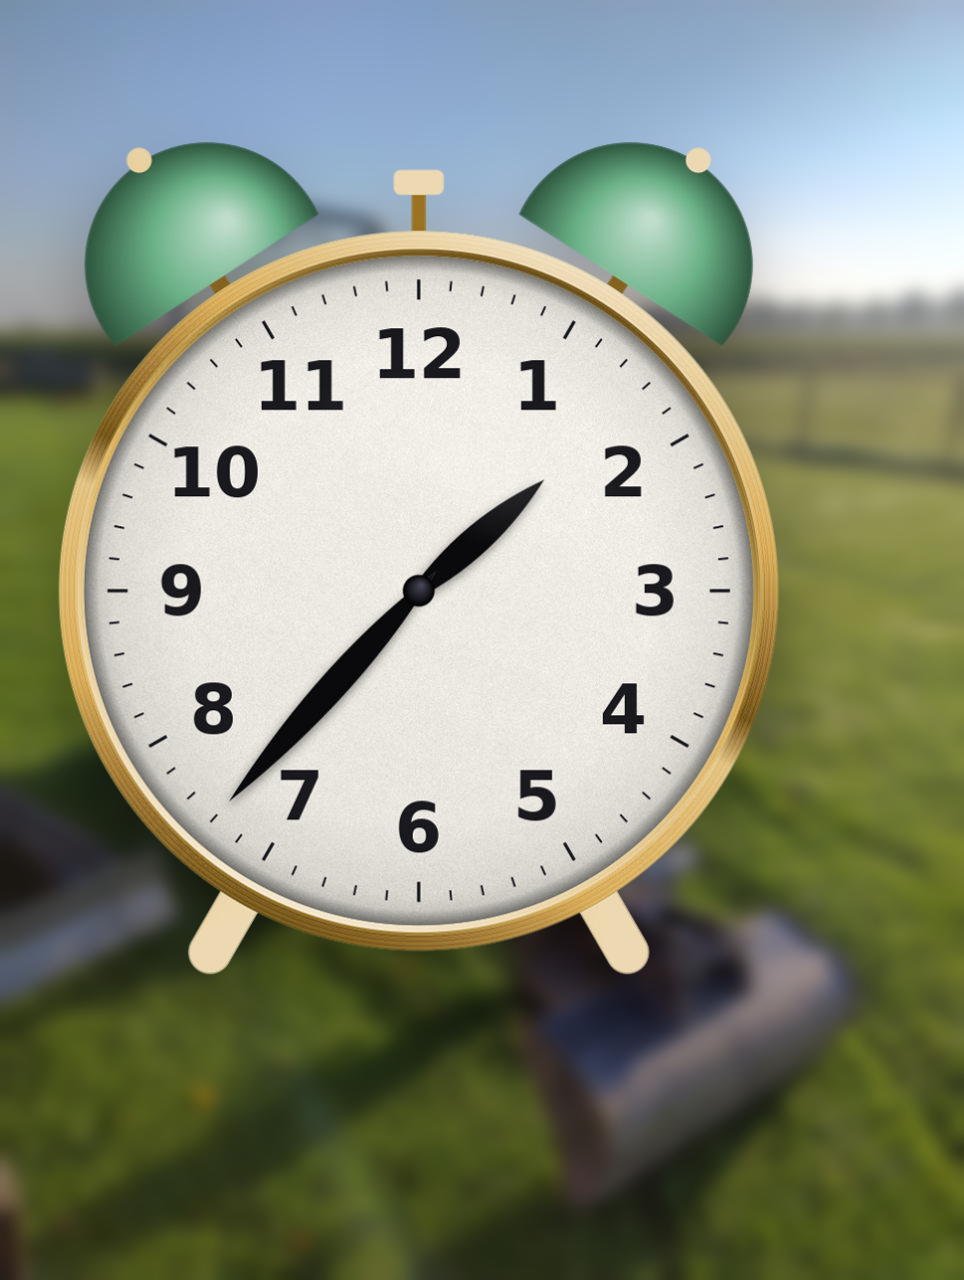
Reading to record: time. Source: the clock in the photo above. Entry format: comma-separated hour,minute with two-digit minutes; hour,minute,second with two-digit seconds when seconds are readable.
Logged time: 1,37
